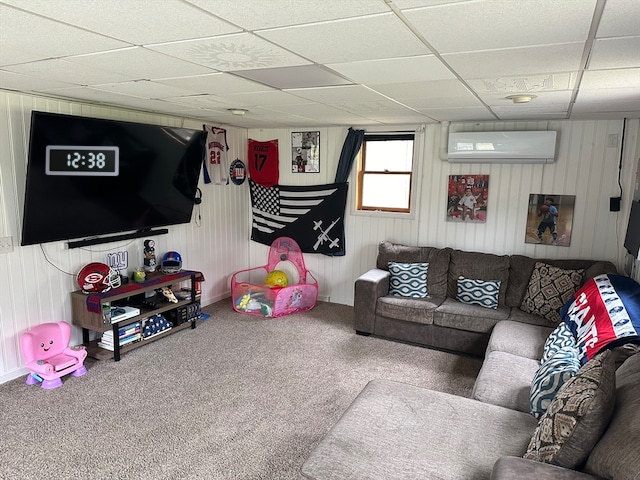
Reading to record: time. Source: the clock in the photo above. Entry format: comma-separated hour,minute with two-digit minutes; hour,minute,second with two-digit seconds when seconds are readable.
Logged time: 12,38
